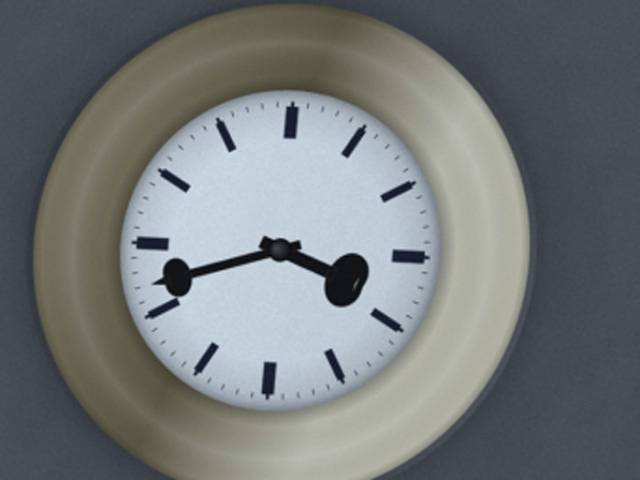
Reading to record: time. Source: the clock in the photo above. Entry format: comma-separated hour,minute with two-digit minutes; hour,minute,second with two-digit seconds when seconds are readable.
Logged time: 3,42
